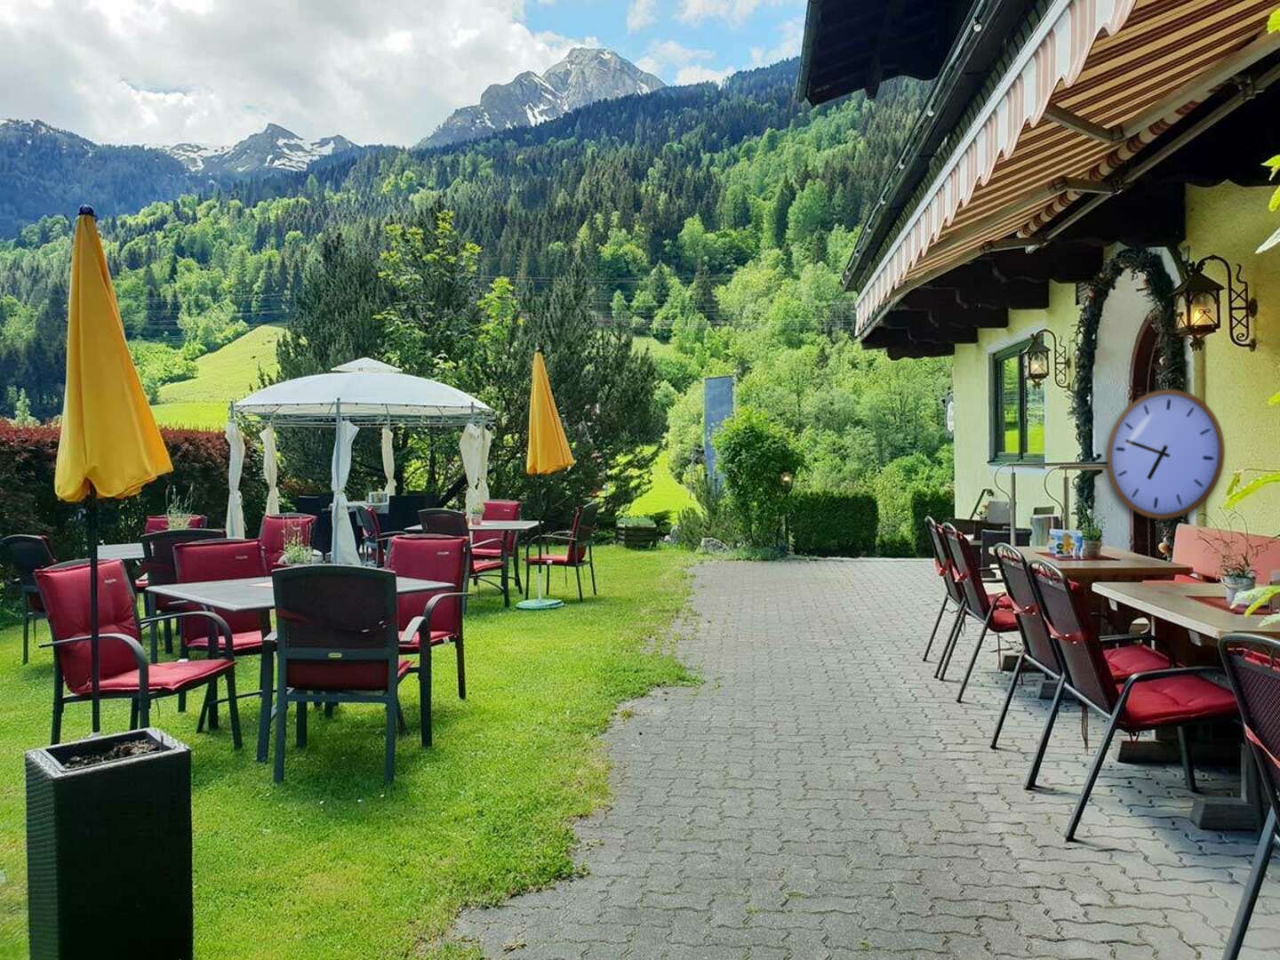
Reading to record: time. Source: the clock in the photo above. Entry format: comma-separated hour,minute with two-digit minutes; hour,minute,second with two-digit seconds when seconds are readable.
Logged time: 6,47
